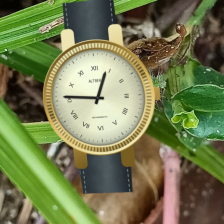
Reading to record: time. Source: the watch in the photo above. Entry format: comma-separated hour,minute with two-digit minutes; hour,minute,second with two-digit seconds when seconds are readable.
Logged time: 12,46
